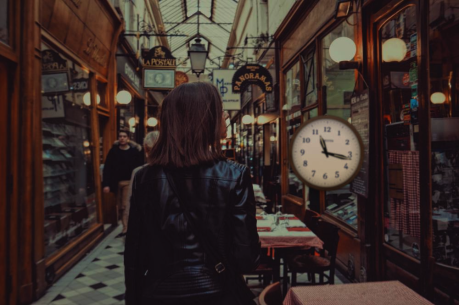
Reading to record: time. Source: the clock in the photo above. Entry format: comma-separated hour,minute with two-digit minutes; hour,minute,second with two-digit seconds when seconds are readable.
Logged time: 11,17
